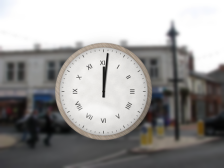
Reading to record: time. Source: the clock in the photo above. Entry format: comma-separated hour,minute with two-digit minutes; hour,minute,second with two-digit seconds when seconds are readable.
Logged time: 12,01
